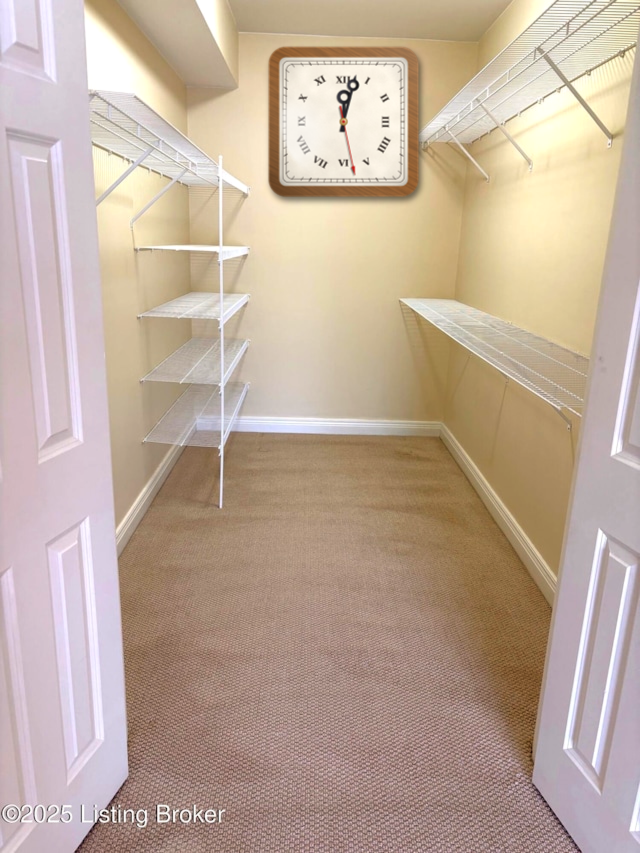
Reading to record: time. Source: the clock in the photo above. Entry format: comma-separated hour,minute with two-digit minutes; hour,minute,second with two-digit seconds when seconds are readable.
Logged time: 12,02,28
